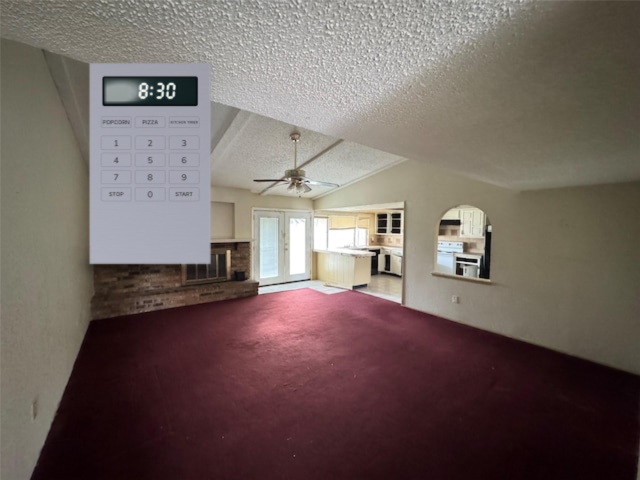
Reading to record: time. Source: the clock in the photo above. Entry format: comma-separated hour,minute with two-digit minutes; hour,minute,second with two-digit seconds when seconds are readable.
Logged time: 8,30
